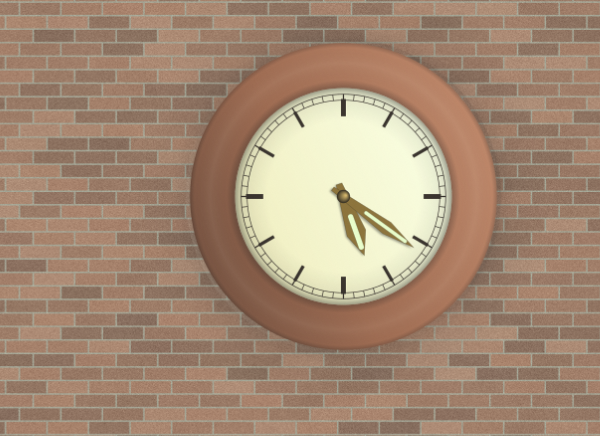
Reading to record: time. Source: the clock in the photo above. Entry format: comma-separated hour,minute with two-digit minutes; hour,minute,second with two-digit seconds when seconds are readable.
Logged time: 5,21
